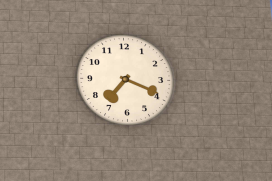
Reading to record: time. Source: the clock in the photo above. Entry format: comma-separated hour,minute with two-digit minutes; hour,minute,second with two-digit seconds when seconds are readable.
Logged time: 7,19
